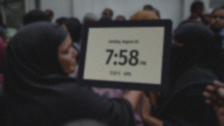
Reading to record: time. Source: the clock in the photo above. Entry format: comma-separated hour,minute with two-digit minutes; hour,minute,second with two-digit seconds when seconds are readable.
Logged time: 7,58
